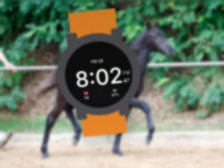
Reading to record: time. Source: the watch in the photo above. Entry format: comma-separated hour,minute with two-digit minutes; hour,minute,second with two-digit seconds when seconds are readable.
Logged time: 8,02
